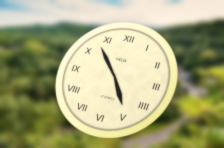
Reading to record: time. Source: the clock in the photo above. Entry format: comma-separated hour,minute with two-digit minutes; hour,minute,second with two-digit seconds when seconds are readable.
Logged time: 4,53
